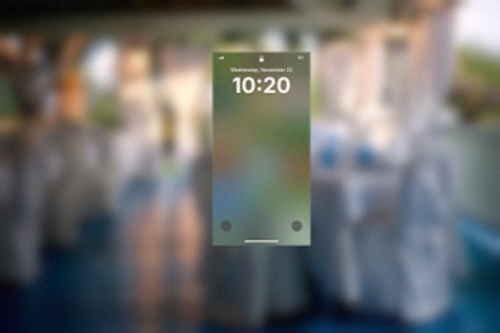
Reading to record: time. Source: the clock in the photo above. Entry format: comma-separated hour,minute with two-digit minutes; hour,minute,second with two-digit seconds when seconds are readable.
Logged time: 10,20
